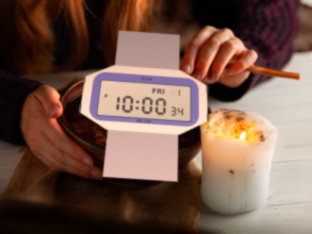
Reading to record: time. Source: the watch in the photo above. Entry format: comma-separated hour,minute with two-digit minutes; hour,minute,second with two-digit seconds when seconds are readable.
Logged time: 10,00
